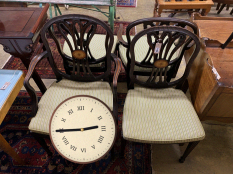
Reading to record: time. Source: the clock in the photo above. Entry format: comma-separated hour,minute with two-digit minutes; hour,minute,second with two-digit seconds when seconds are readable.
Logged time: 2,45
